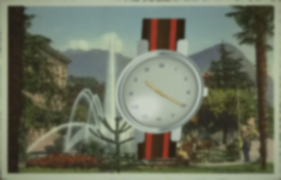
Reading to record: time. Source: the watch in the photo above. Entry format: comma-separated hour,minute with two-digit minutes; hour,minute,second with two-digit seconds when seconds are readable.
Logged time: 10,20
